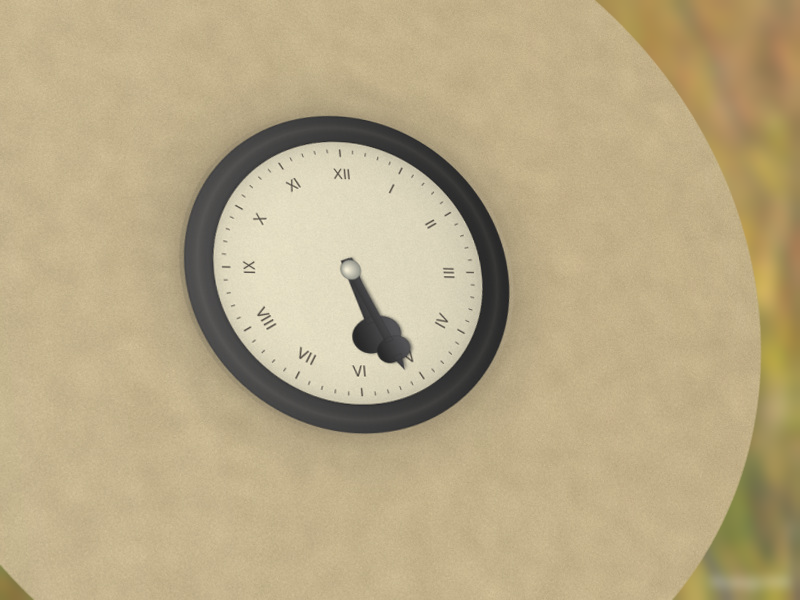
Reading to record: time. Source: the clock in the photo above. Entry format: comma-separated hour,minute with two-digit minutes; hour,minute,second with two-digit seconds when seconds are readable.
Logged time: 5,26
